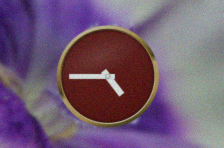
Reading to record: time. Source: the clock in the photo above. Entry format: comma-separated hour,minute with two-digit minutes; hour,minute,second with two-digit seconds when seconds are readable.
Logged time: 4,45
